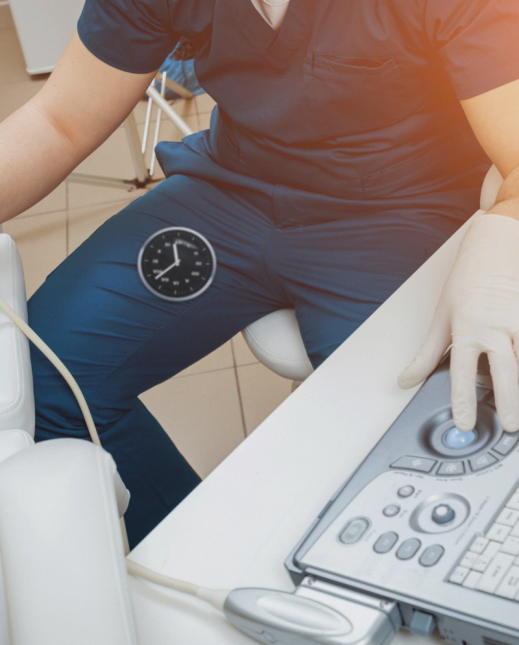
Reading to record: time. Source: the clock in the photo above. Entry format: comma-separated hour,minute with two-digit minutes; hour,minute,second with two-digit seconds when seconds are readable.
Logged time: 11,38
